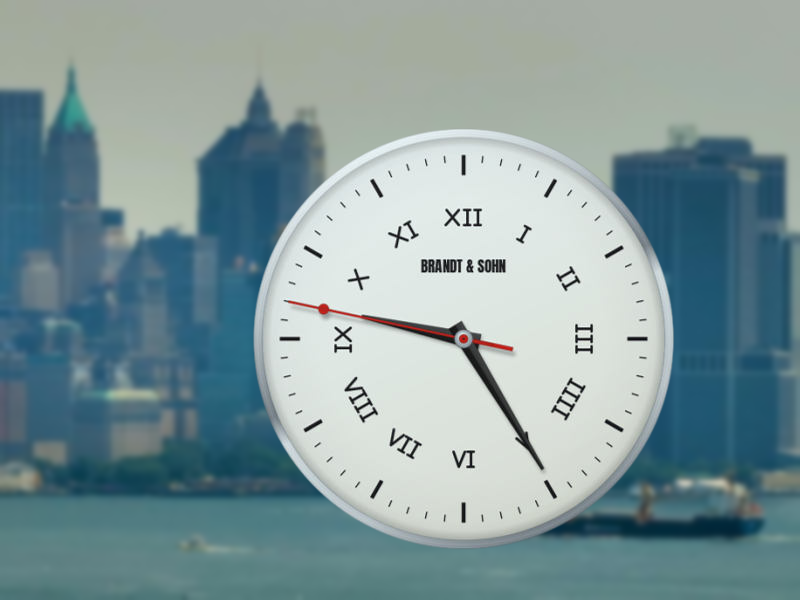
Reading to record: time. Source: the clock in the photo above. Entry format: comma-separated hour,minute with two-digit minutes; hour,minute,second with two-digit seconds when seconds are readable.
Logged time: 9,24,47
